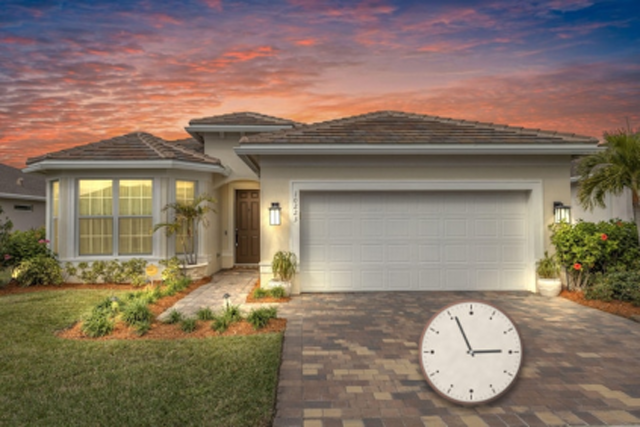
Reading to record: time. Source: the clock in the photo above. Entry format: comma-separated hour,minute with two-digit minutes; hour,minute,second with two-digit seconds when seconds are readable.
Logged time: 2,56
